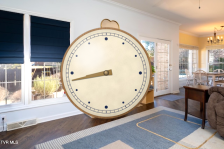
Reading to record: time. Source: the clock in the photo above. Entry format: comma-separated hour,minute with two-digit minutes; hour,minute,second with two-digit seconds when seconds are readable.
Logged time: 8,43
